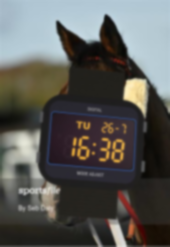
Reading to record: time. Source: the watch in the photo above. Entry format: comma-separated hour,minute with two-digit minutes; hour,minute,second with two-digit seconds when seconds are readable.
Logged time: 16,38
